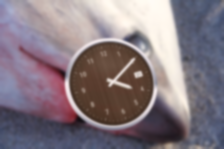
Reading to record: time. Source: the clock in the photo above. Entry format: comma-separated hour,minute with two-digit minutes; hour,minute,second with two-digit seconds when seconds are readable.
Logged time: 4,10
